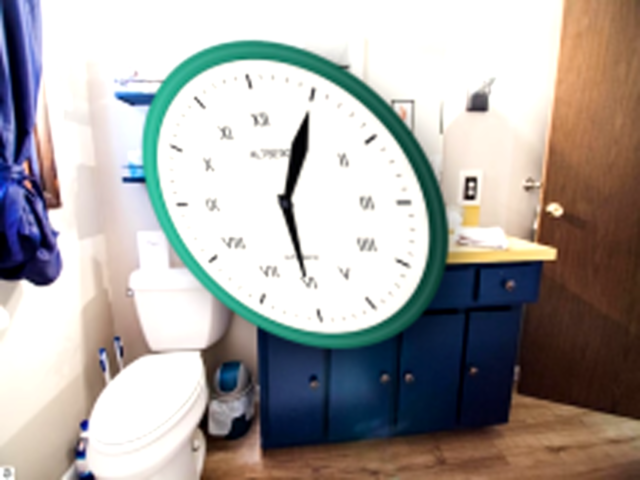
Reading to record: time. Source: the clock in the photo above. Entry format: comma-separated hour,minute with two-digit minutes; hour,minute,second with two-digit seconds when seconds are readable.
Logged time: 6,05
